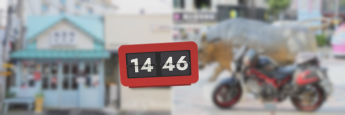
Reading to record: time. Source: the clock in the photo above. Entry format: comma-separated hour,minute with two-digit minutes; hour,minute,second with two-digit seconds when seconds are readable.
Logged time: 14,46
